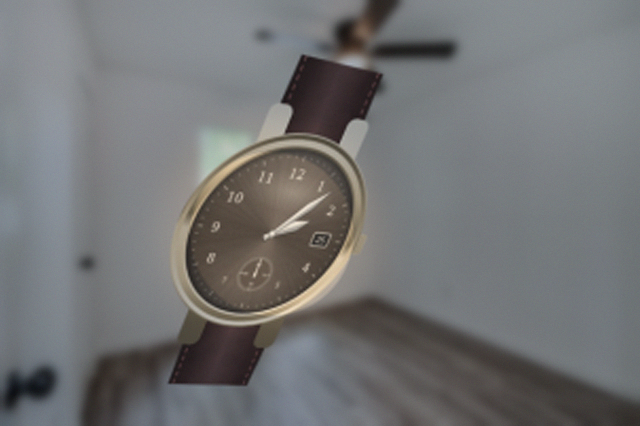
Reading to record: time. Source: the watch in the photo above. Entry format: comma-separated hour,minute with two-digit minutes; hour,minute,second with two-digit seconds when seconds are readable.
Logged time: 2,07
